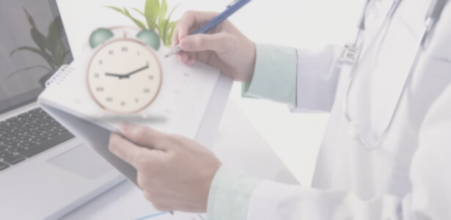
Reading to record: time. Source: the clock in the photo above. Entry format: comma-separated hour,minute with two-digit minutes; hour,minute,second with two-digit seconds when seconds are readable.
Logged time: 9,11
